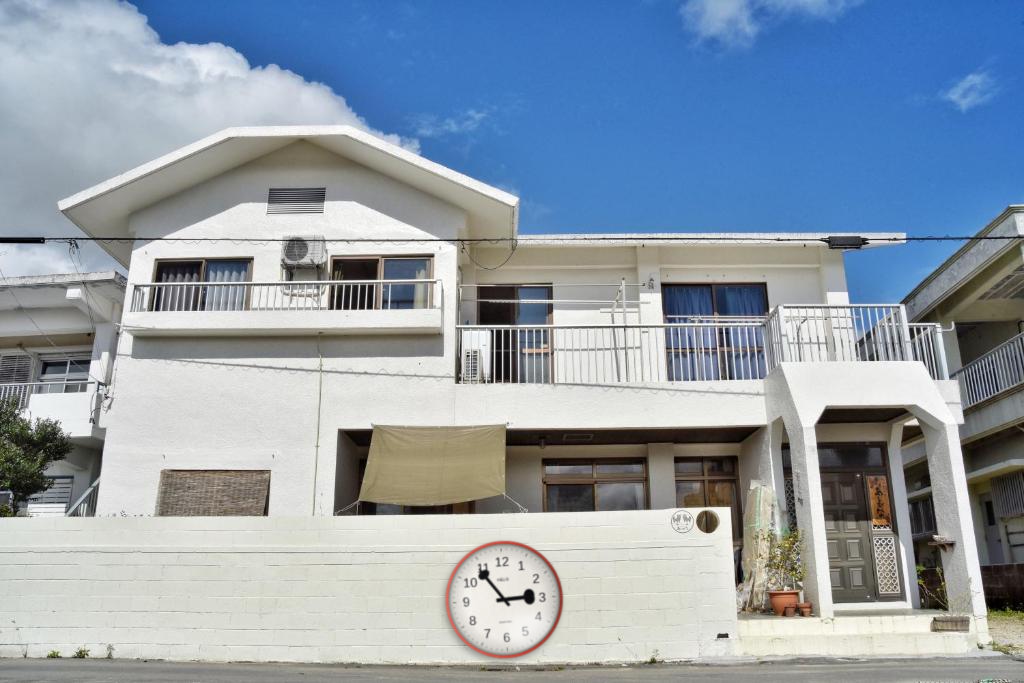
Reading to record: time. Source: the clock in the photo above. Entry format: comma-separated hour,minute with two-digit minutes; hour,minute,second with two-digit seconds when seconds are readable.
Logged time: 2,54
